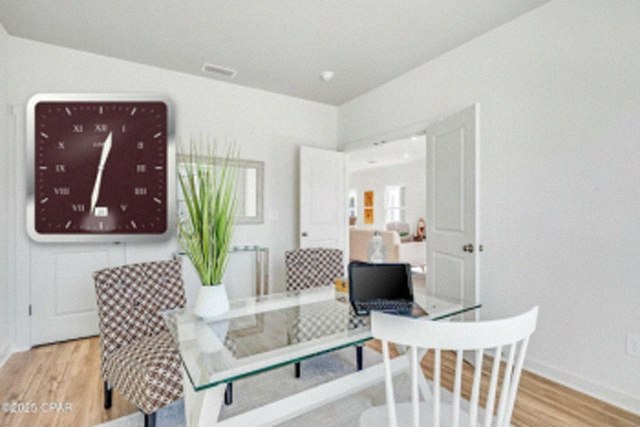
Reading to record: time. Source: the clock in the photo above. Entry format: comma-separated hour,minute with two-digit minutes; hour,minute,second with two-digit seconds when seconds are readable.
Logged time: 12,32
